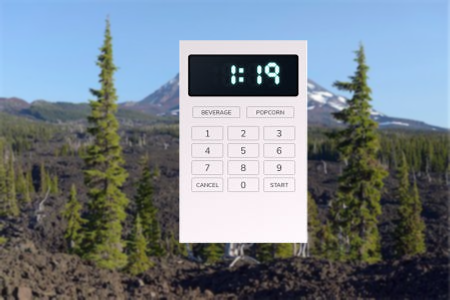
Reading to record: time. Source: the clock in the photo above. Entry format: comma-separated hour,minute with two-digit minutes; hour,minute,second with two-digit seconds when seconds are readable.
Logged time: 1,19
